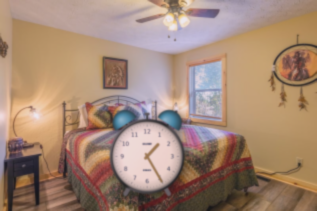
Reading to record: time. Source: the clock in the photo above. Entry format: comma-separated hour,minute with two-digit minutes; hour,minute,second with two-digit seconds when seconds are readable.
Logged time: 1,25
